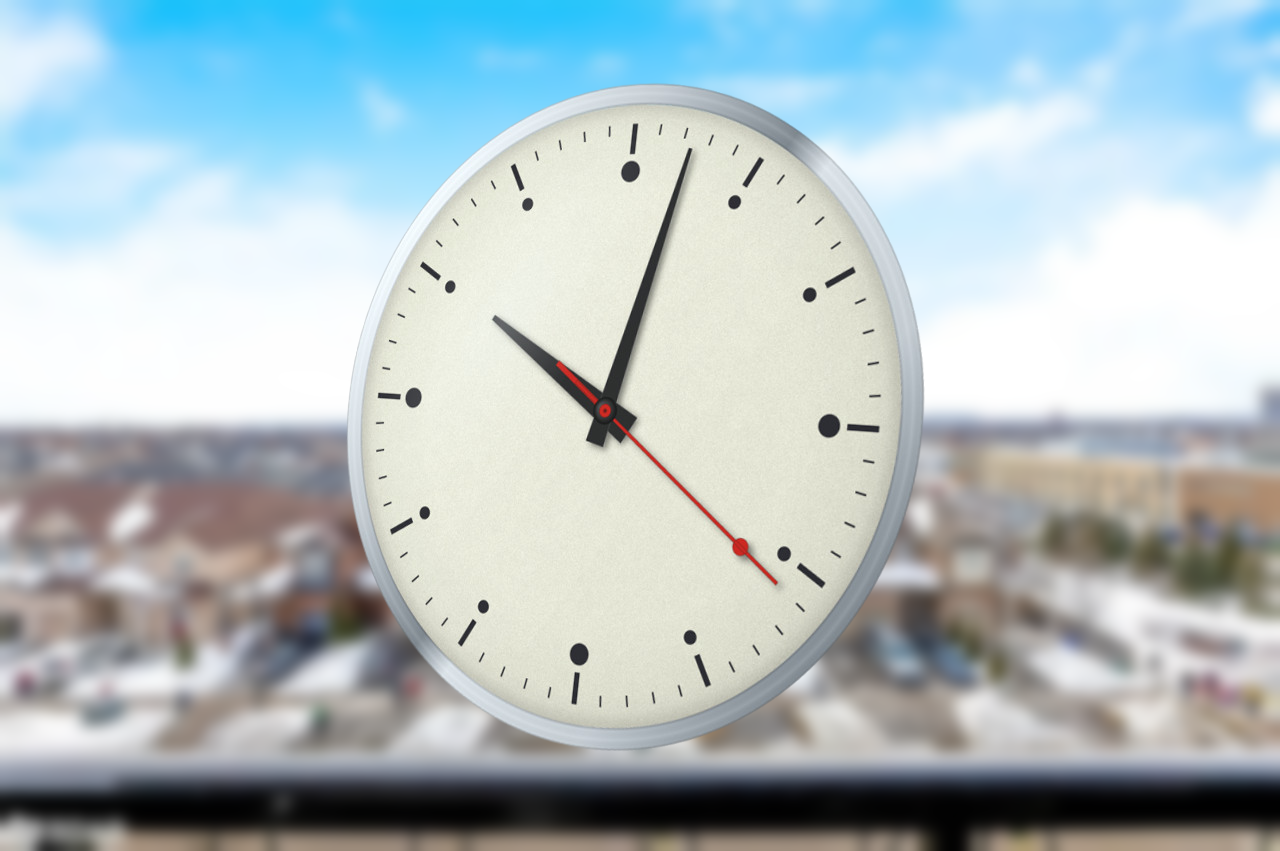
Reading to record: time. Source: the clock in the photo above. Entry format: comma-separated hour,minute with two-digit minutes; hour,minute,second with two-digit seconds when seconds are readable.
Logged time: 10,02,21
